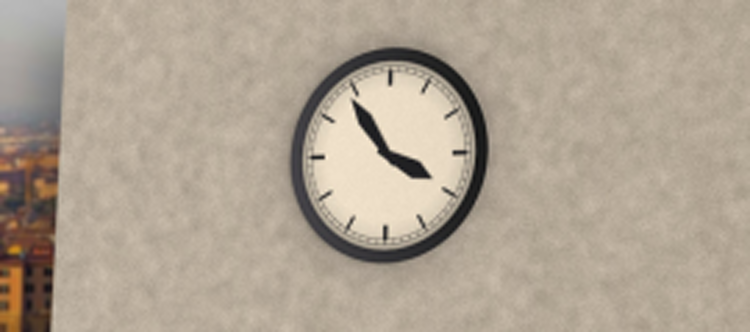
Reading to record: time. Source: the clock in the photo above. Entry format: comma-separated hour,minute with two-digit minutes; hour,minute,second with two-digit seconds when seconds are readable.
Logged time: 3,54
